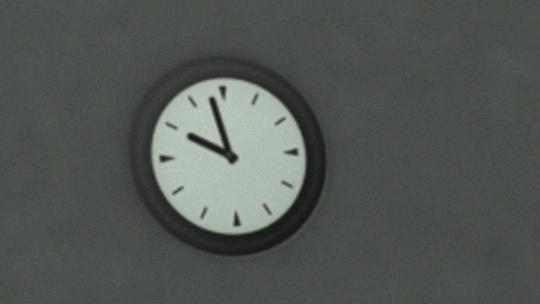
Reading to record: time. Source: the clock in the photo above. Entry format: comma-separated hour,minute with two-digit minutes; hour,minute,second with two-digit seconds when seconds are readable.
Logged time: 9,58
